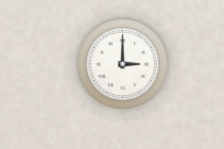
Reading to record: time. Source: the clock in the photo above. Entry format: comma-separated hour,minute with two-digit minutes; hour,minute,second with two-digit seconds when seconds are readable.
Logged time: 3,00
